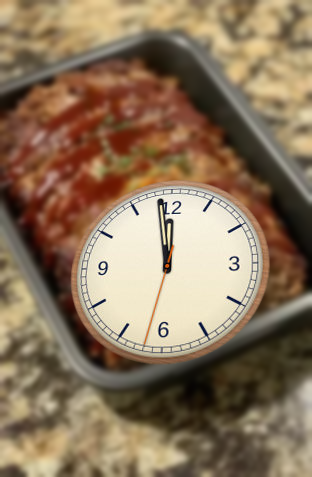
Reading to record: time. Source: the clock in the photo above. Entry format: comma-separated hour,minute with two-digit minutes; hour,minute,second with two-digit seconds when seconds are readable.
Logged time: 11,58,32
